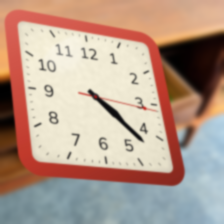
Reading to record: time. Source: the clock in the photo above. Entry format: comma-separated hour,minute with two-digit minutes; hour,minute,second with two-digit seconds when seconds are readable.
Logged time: 4,22,16
